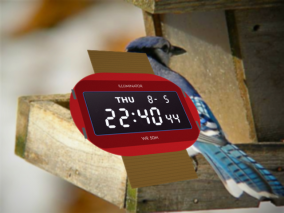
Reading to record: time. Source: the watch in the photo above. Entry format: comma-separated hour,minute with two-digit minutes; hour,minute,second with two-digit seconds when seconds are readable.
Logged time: 22,40,44
